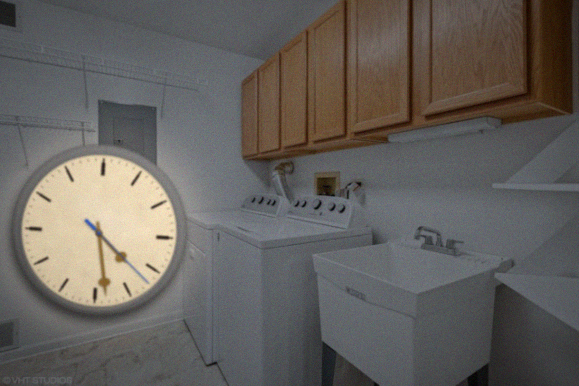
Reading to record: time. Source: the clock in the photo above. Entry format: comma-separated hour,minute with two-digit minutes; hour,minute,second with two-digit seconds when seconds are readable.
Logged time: 4,28,22
